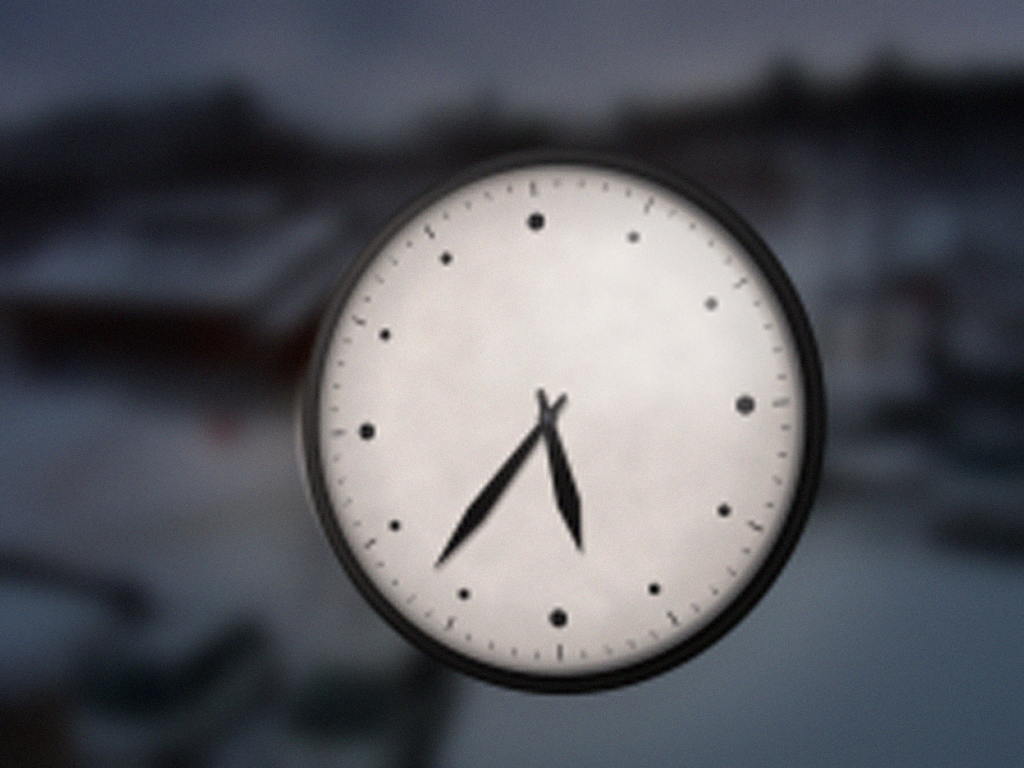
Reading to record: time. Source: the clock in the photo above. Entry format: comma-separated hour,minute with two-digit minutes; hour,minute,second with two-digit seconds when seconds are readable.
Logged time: 5,37
